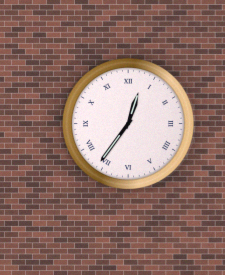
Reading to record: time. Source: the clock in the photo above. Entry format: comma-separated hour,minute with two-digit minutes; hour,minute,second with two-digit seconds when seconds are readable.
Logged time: 12,36
